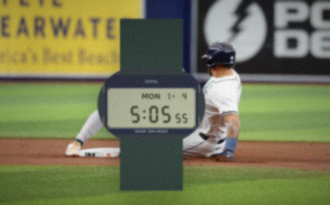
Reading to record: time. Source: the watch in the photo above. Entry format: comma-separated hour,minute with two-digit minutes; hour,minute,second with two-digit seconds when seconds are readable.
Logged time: 5,05
